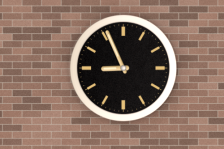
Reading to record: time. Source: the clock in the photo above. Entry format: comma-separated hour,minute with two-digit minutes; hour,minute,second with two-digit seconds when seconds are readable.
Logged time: 8,56
